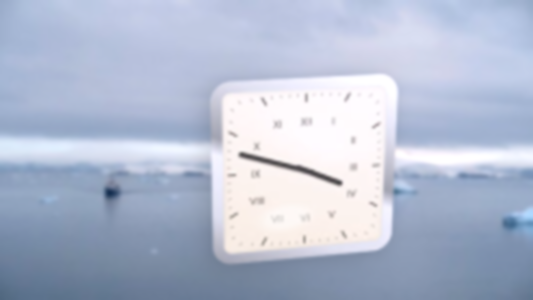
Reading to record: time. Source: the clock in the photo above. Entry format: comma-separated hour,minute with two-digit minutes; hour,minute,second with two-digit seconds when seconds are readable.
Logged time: 3,48
